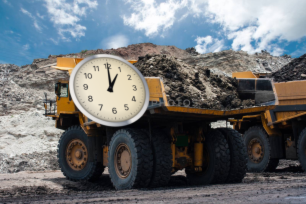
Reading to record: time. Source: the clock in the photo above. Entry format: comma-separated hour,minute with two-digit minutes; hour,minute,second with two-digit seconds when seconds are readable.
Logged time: 1,00
